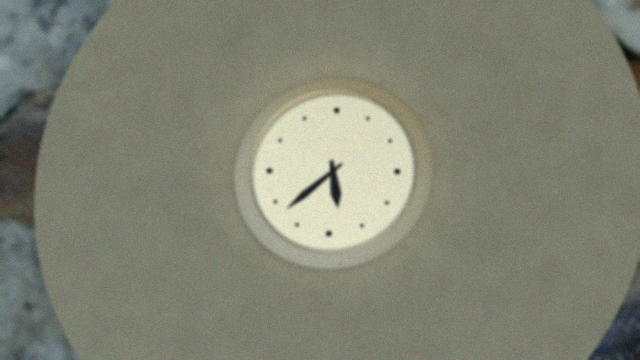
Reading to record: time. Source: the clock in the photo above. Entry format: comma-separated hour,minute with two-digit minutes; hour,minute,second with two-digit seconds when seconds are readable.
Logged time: 5,38
